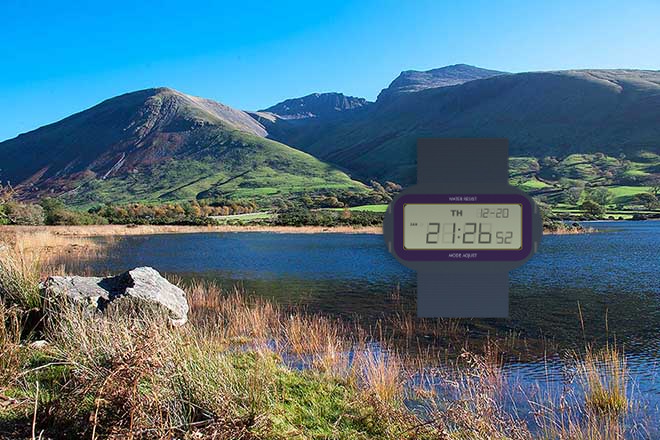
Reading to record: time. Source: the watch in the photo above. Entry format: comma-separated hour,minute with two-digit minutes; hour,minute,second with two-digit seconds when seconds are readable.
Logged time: 21,26,52
